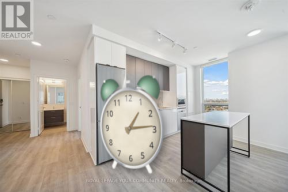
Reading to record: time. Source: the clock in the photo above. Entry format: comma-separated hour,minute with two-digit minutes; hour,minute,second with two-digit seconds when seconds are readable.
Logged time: 1,14
